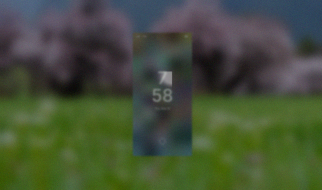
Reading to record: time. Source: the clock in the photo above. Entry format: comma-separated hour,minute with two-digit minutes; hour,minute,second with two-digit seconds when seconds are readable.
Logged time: 7,58
